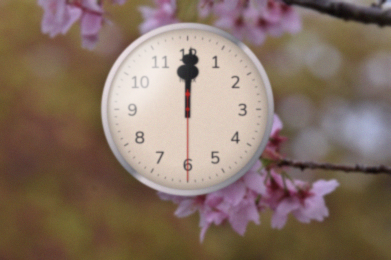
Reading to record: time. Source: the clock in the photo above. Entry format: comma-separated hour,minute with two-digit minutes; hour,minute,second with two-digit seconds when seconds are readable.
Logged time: 12,00,30
